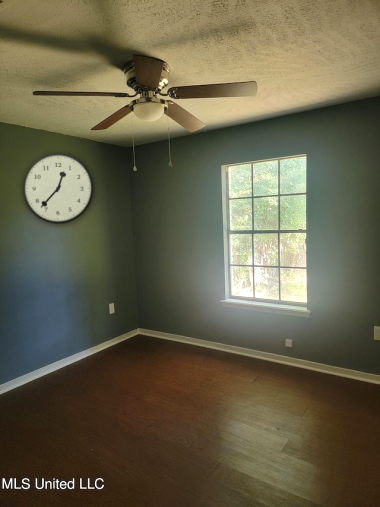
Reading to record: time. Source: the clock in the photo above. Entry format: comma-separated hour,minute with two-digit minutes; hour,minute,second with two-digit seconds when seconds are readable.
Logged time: 12,37
